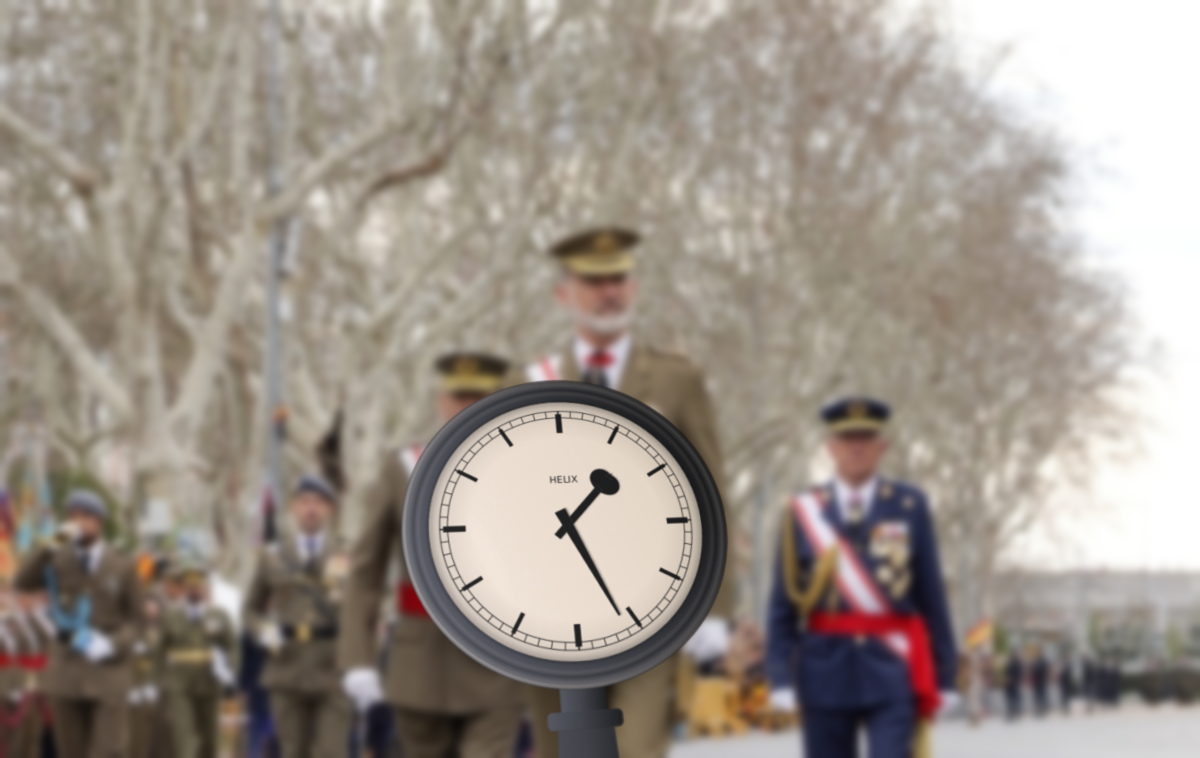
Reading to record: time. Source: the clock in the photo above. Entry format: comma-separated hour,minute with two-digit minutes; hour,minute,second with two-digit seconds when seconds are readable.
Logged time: 1,26
